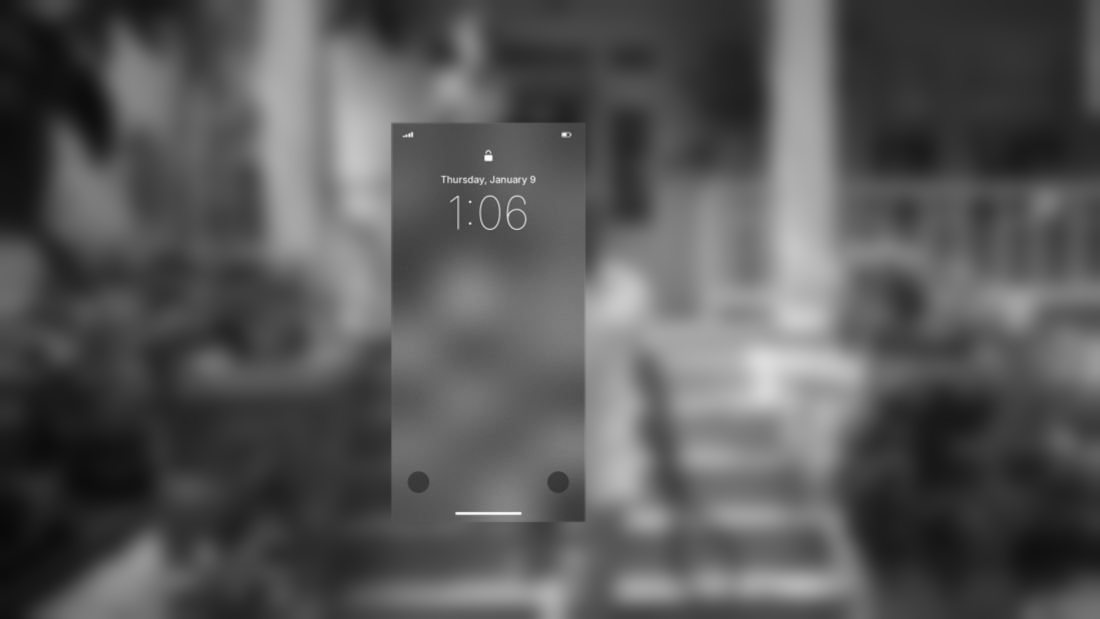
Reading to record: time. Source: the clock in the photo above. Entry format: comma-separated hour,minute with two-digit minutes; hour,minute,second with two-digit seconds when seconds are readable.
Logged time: 1,06
